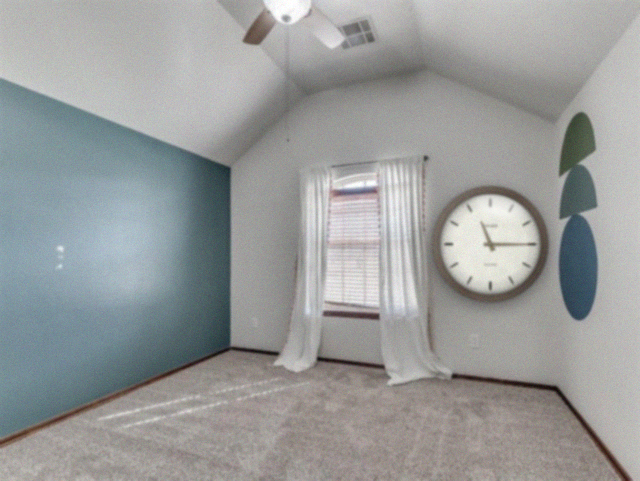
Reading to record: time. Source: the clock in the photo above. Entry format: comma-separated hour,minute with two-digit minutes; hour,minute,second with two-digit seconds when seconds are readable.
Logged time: 11,15
